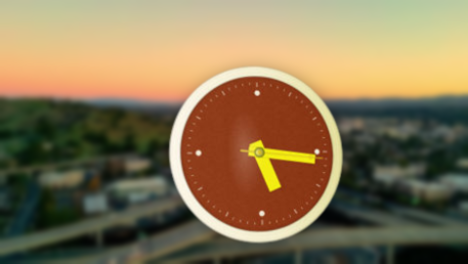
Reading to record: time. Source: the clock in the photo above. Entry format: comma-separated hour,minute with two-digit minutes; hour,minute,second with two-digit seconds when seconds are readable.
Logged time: 5,16,16
